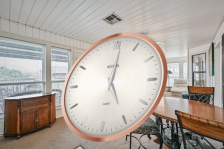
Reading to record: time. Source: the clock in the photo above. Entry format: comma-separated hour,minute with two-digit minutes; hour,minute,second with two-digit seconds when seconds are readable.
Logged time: 5,01
